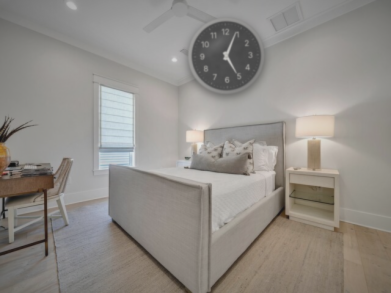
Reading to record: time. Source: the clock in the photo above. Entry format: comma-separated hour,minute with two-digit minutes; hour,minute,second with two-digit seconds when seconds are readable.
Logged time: 5,04
